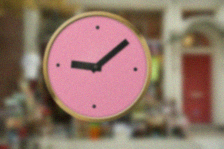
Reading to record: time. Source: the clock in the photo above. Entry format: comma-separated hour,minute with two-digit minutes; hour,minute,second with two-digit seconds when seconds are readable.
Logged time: 9,08
